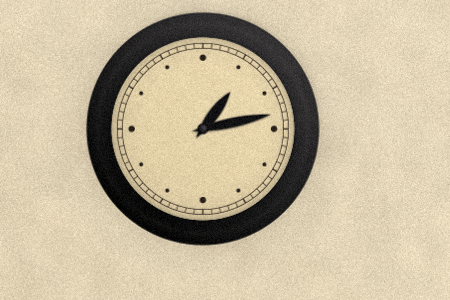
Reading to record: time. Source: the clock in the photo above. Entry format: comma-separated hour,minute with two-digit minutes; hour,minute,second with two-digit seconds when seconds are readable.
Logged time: 1,13
